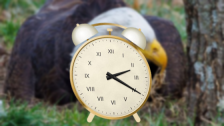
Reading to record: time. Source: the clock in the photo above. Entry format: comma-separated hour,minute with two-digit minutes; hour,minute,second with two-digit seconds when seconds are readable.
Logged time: 2,20
